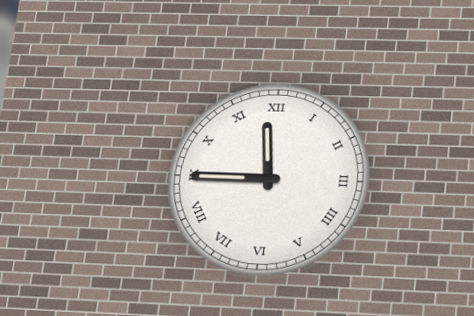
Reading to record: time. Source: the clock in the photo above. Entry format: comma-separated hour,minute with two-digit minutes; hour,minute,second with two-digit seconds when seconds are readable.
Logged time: 11,45
